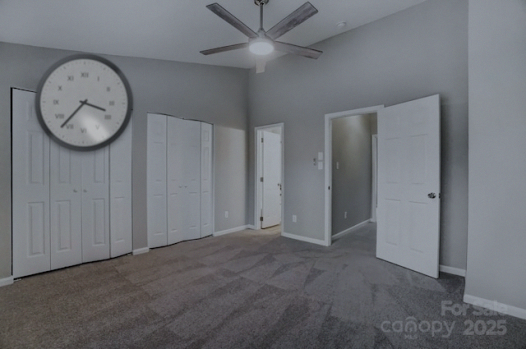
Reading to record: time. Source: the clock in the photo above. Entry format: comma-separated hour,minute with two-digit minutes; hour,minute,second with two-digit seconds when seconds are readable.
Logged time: 3,37
